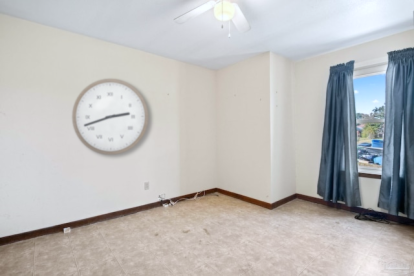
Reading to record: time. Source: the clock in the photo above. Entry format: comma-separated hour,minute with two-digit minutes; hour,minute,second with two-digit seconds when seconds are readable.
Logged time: 2,42
